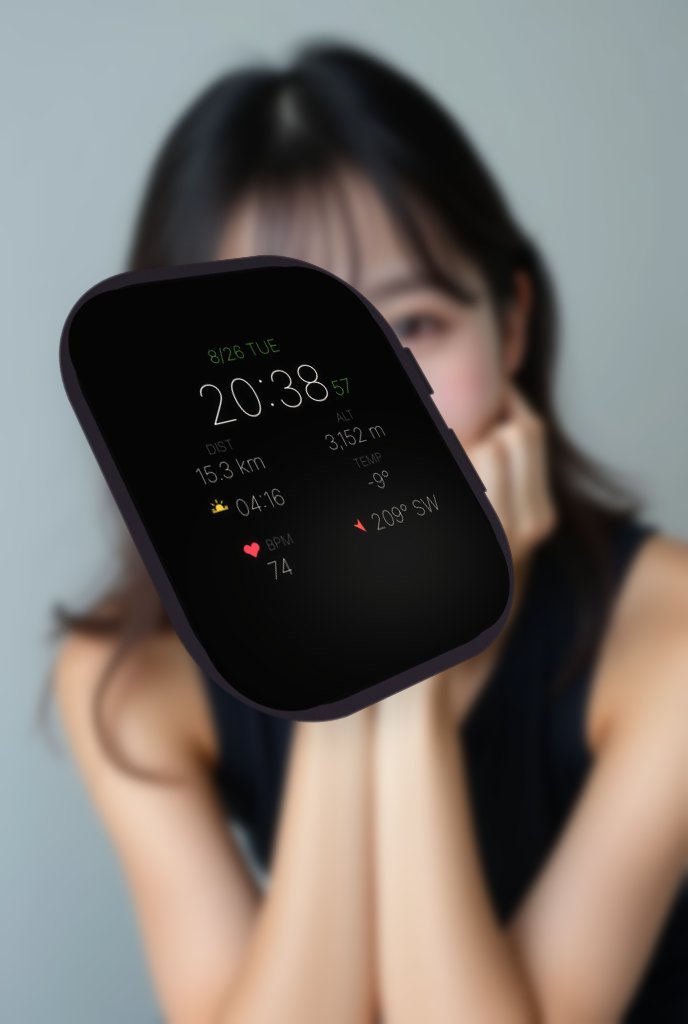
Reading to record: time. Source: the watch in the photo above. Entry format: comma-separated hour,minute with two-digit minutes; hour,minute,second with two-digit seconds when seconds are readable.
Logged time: 20,38,57
